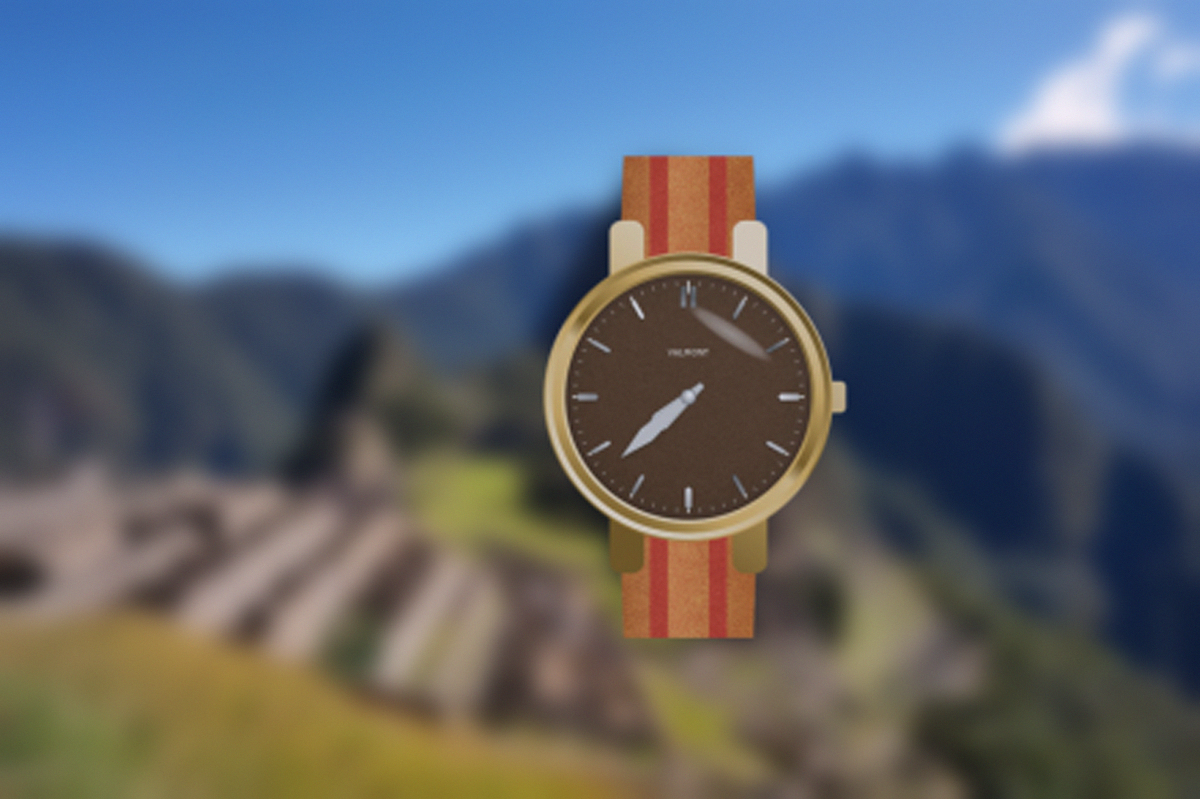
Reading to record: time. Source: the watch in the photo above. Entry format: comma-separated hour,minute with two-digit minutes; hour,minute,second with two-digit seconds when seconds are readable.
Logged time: 7,38
